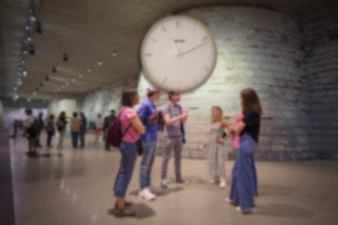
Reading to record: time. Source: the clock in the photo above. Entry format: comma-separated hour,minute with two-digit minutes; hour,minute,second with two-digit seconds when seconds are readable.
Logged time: 11,11
